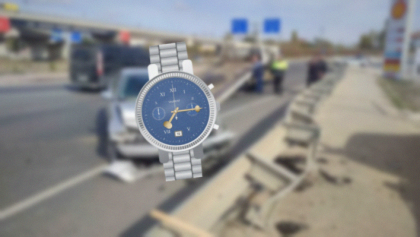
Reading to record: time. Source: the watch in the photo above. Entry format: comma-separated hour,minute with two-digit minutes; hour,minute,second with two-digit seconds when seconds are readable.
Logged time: 7,15
